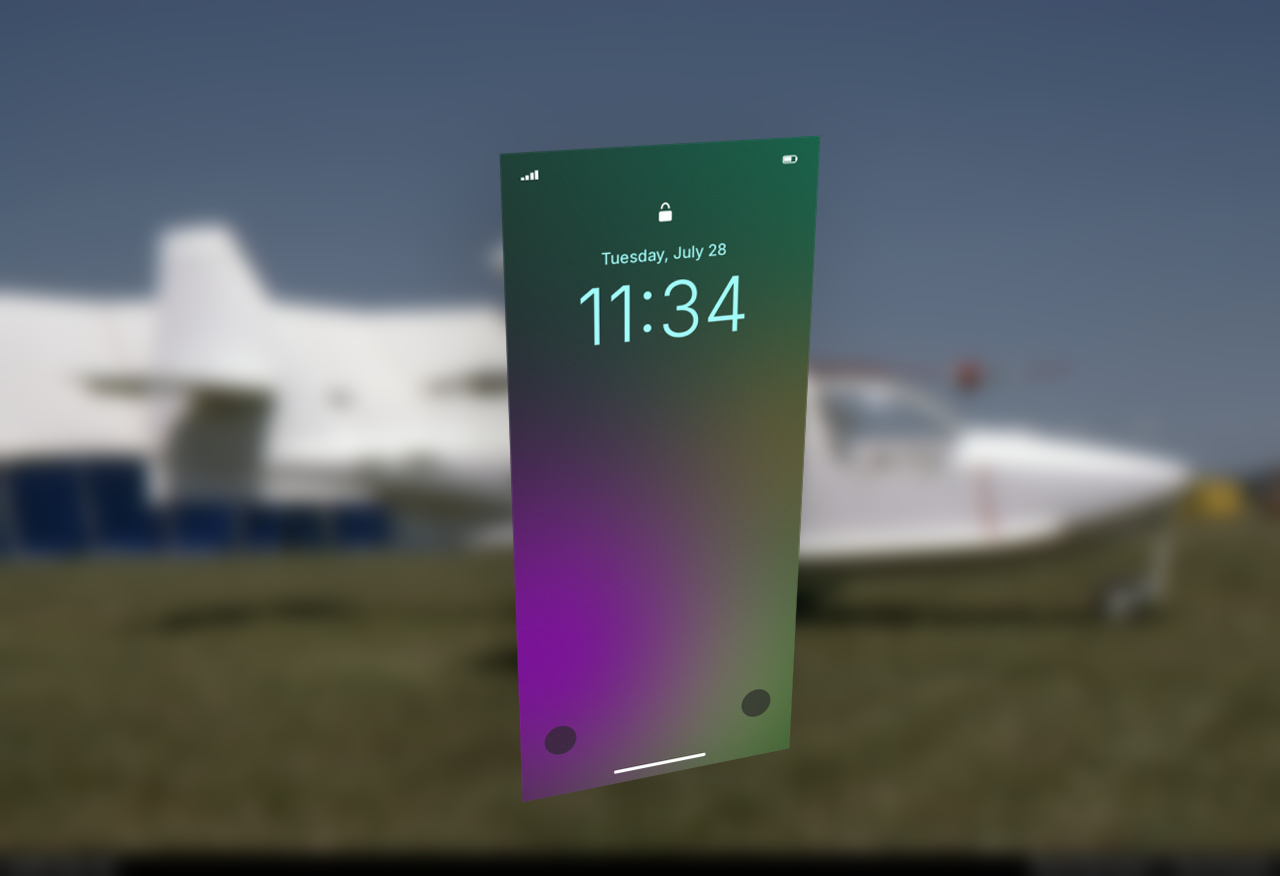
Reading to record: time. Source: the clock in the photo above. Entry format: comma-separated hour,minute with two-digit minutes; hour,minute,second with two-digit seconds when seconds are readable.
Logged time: 11,34
